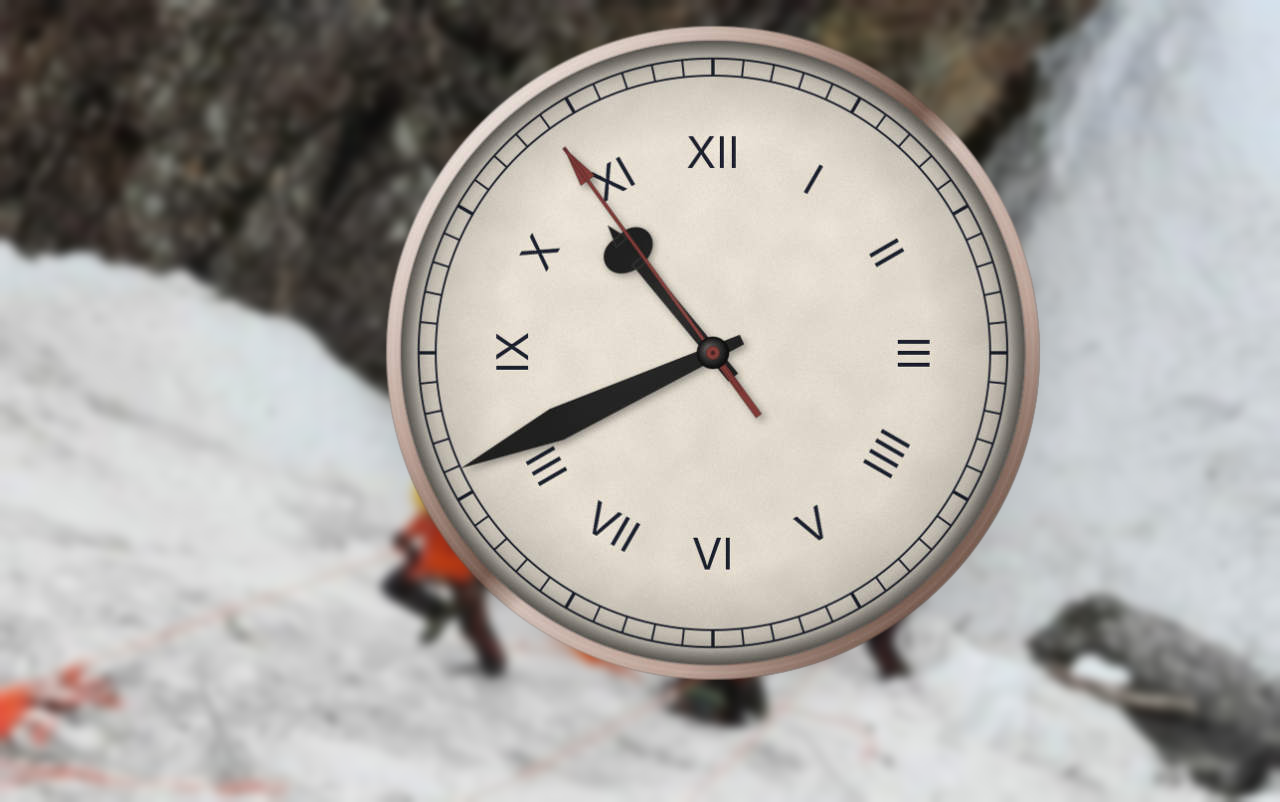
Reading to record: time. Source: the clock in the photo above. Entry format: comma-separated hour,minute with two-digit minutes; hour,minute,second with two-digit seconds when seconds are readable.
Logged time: 10,40,54
